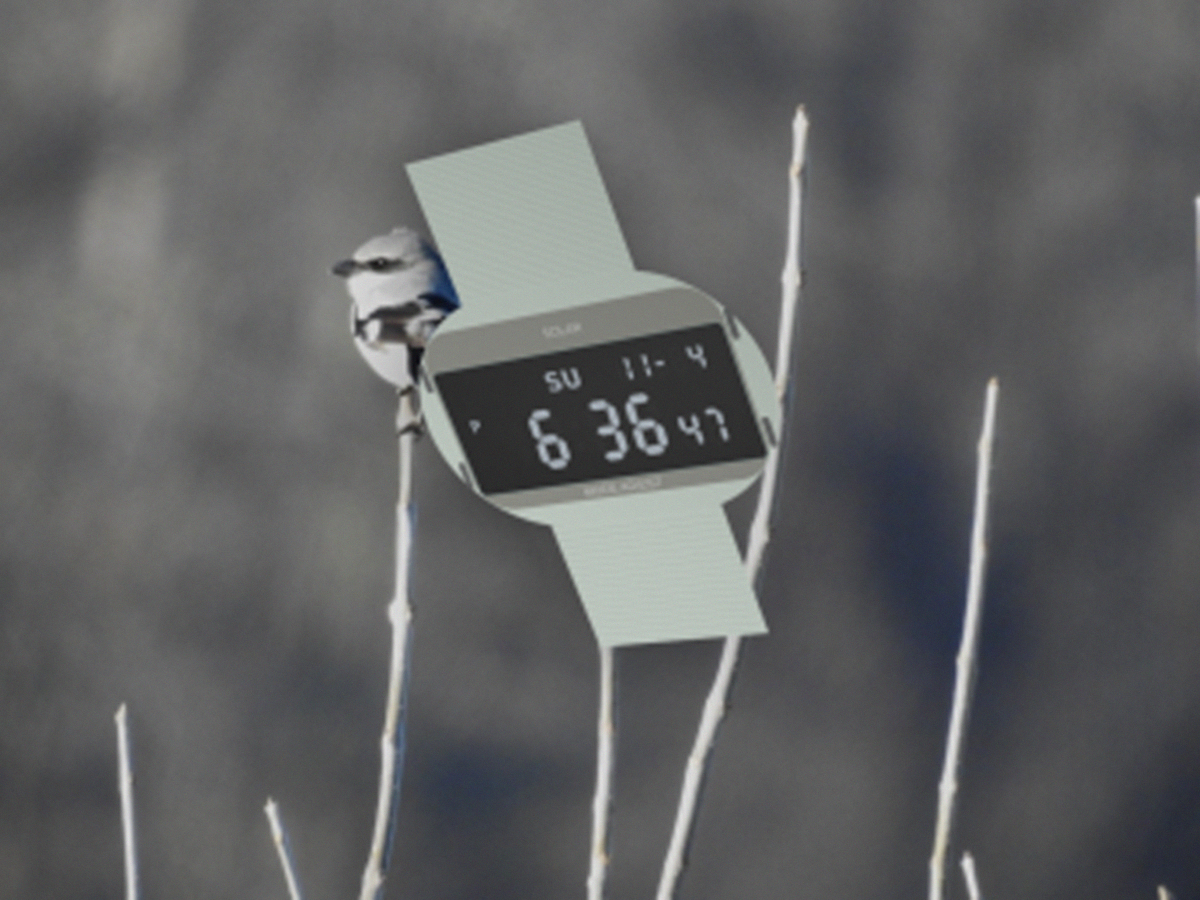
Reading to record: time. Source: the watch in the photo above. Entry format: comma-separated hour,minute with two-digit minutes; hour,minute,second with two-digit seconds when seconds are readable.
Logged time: 6,36,47
